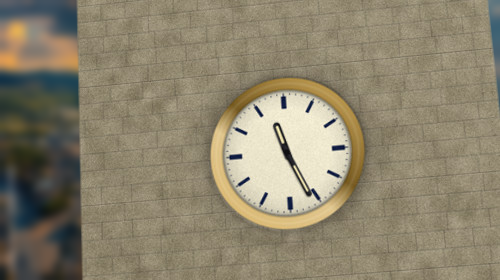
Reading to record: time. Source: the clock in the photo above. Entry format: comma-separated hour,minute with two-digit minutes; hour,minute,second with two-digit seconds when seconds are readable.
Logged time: 11,26
